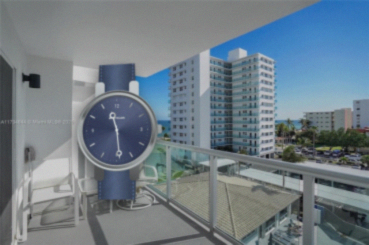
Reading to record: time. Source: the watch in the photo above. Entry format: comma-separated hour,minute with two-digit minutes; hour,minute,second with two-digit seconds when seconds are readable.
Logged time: 11,29
